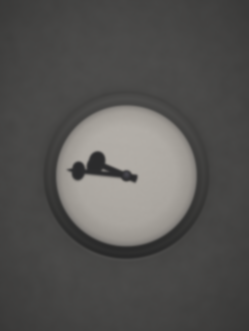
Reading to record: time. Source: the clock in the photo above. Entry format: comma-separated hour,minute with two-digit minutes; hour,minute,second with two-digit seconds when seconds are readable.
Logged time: 9,46
